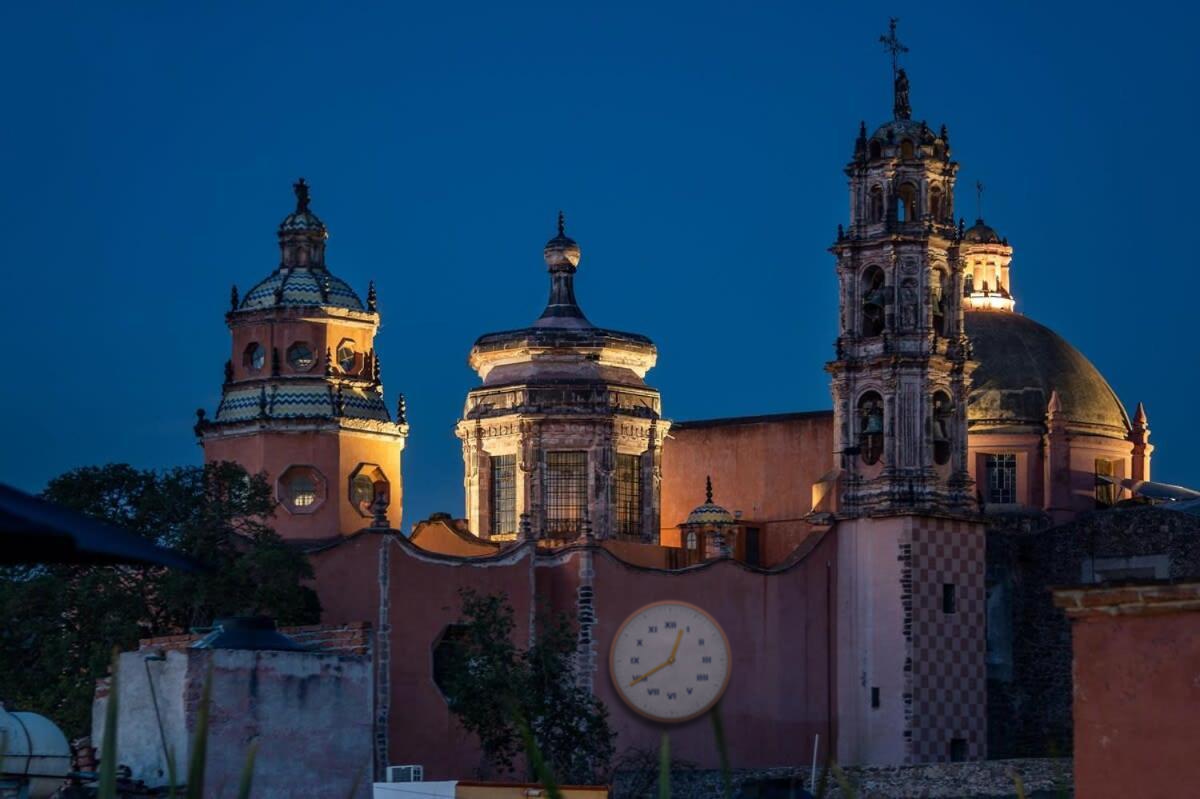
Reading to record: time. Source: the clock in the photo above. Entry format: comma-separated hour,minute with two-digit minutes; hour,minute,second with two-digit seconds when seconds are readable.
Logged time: 12,40
